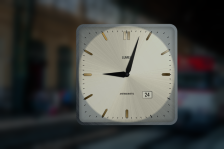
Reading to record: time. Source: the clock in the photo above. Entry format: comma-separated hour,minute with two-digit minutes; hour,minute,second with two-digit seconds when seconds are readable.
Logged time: 9,03
